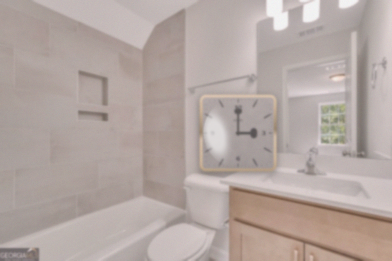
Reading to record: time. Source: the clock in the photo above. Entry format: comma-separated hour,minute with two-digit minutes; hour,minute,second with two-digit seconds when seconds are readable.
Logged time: 3,00
